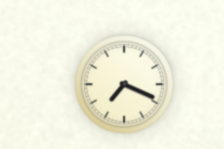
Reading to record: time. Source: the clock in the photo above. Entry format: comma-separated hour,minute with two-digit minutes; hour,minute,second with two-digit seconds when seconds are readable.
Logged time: 7,19
